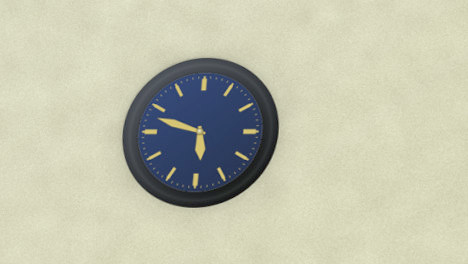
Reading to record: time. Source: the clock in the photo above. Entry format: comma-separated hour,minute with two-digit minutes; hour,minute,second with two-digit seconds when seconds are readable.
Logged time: 5,48
